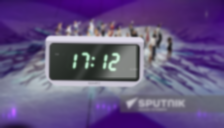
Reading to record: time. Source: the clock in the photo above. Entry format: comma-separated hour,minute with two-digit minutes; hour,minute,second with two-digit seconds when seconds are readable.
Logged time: 17,12
